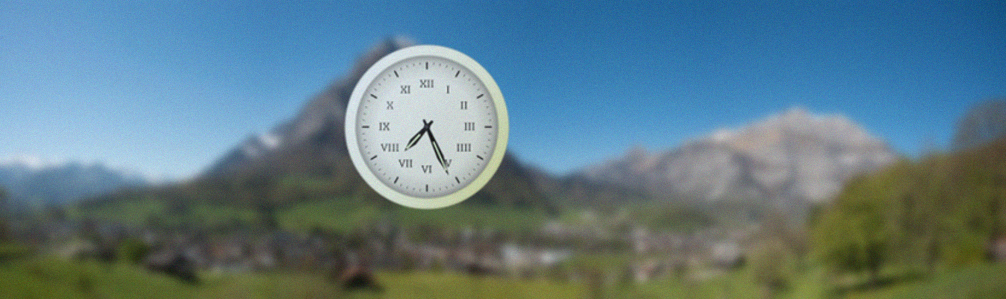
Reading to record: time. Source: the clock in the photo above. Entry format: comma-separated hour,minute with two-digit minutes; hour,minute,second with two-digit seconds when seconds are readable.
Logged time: 7,26
